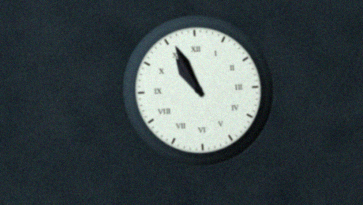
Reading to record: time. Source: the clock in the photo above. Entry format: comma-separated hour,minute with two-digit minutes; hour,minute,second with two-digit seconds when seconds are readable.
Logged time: 10,56
